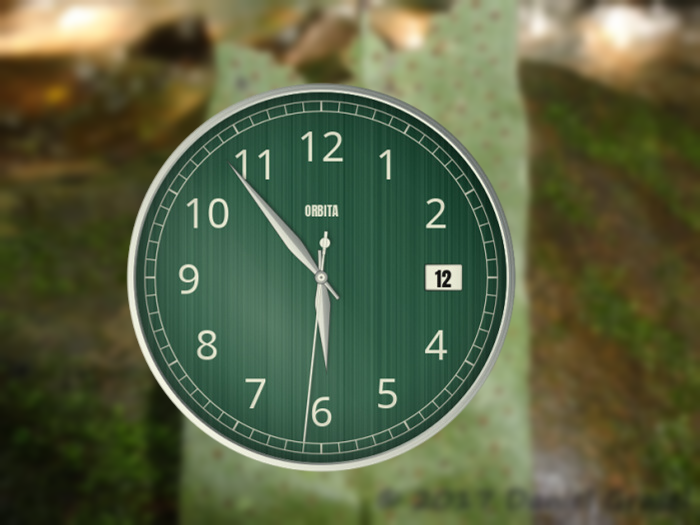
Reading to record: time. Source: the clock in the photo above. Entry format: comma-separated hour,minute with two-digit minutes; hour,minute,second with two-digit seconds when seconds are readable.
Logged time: 5,53,31
